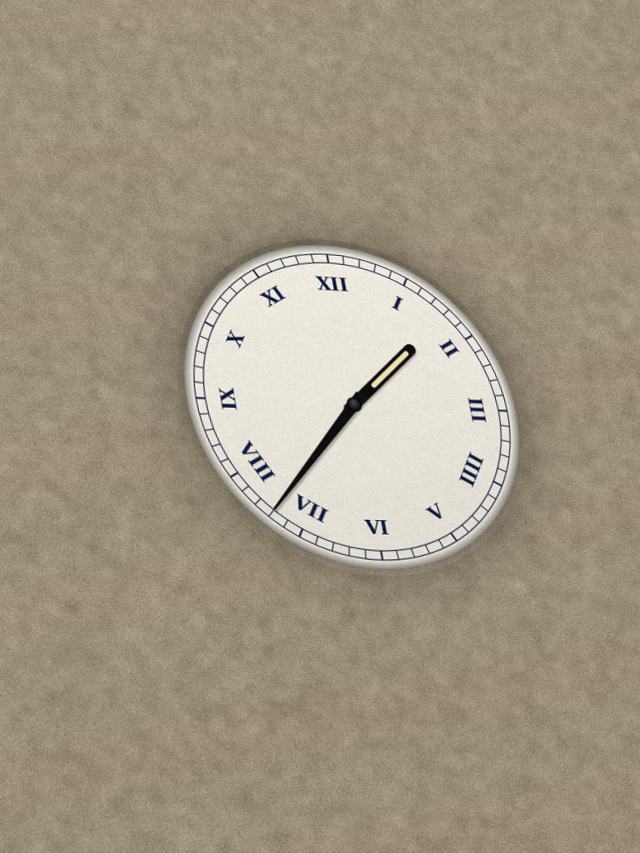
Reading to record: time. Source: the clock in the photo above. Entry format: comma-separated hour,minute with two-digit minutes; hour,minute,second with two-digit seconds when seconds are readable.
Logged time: 1,37
